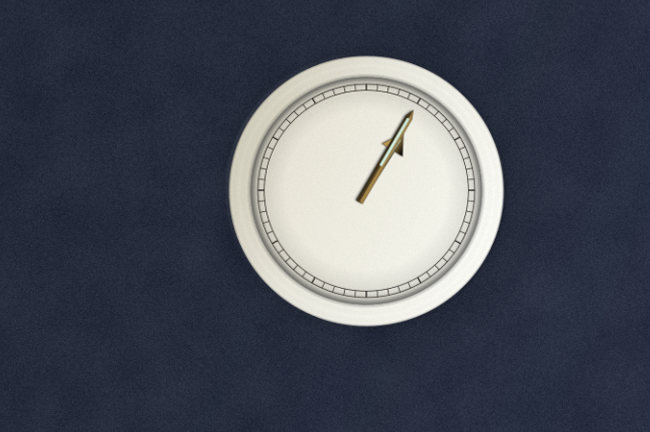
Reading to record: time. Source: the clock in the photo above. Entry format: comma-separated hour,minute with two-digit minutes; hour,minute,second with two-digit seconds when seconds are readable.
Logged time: 1,05
